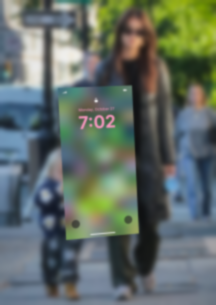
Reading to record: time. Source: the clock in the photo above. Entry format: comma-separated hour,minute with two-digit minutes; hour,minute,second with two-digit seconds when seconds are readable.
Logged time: 7,02
